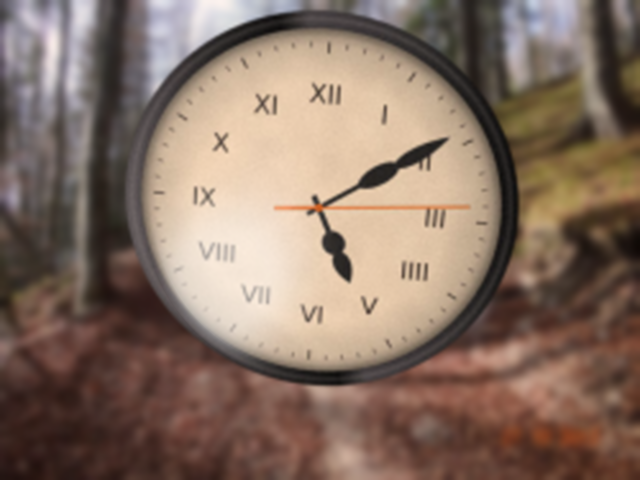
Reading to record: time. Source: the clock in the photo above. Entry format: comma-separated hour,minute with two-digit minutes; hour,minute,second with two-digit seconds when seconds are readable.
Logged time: 5,09,14
